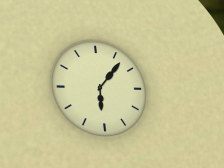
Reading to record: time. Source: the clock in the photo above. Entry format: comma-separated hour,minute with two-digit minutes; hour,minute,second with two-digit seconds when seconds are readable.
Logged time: 6,07
